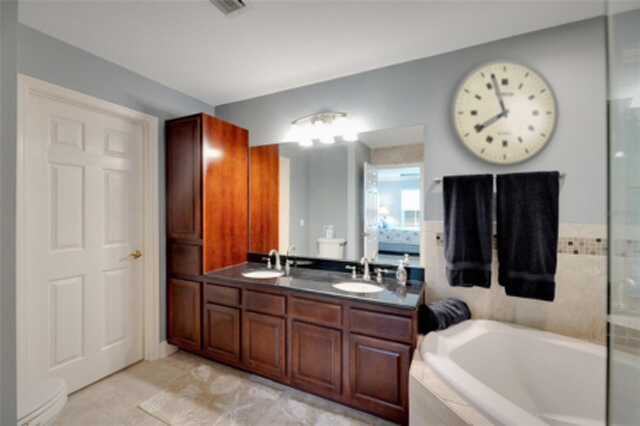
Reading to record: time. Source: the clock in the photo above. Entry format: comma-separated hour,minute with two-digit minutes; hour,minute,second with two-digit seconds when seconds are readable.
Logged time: 7,57
